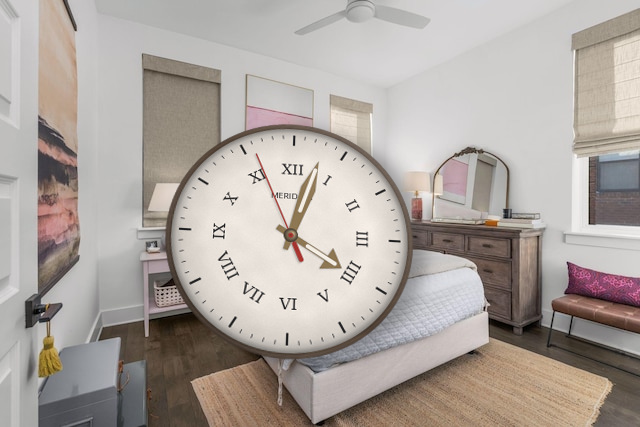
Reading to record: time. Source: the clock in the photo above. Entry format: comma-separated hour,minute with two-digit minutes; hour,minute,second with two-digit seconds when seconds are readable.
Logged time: 4,02,56
